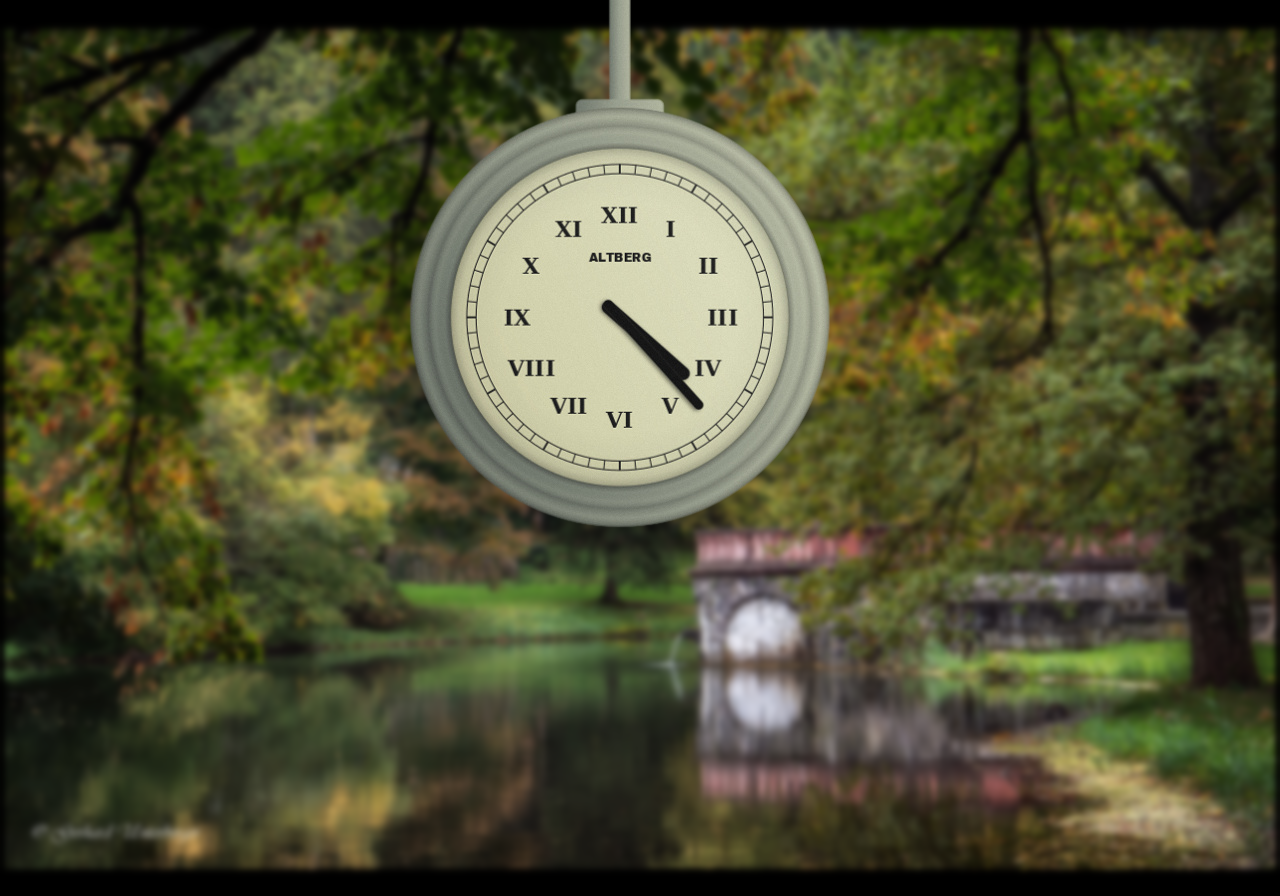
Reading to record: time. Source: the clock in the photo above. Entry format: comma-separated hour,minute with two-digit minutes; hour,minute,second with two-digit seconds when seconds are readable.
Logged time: 4,23
